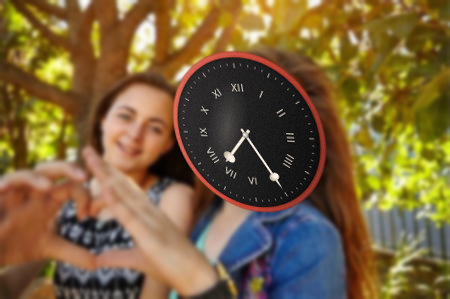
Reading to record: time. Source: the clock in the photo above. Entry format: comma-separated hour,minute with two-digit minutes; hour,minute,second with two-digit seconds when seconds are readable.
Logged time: 7,25
